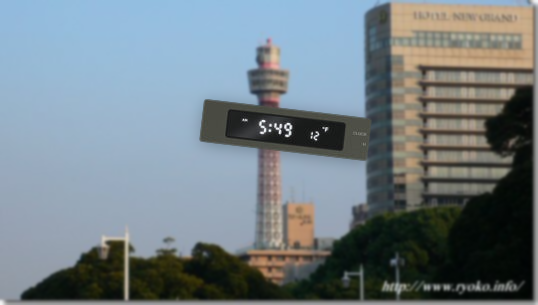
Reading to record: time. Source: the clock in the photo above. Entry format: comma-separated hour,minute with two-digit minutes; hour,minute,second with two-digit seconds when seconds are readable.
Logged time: 5,49
